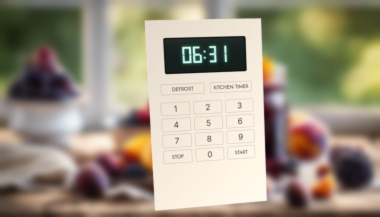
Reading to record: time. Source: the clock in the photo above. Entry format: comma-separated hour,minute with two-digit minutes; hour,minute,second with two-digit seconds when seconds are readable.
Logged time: 6,31
